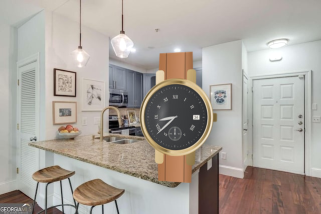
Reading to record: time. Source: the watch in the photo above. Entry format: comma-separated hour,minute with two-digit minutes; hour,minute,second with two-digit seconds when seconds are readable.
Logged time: 8,38
